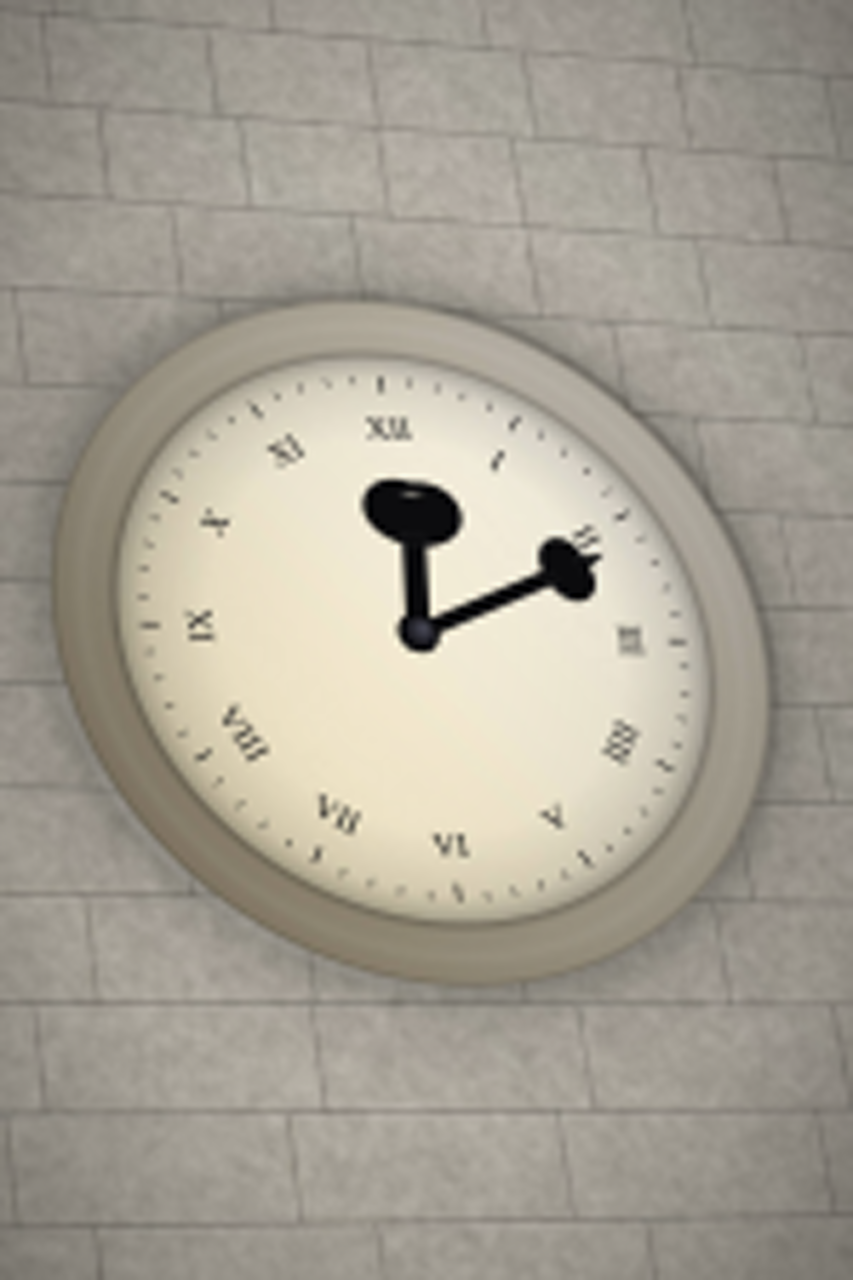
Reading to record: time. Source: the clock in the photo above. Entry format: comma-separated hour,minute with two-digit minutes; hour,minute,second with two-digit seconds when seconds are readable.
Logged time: 12,11
